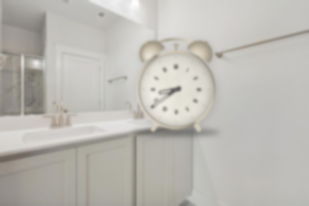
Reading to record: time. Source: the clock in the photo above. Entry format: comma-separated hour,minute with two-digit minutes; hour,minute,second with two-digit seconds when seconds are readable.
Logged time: 8,39
